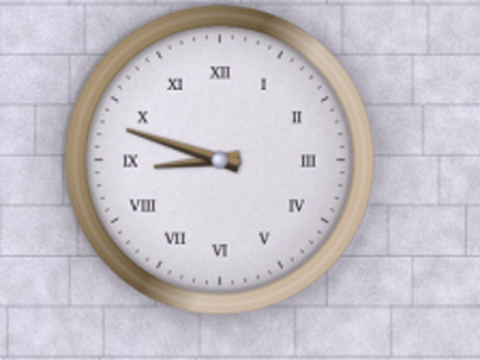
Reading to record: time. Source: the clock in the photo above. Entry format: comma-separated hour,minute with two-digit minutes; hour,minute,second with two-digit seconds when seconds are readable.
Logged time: 8,48
